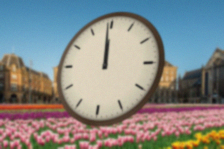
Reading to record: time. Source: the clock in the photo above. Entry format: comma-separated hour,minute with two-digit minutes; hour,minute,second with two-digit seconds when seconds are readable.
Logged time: 11,59
